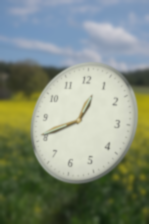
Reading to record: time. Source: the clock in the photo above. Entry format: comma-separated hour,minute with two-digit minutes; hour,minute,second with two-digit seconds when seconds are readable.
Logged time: 12,41
